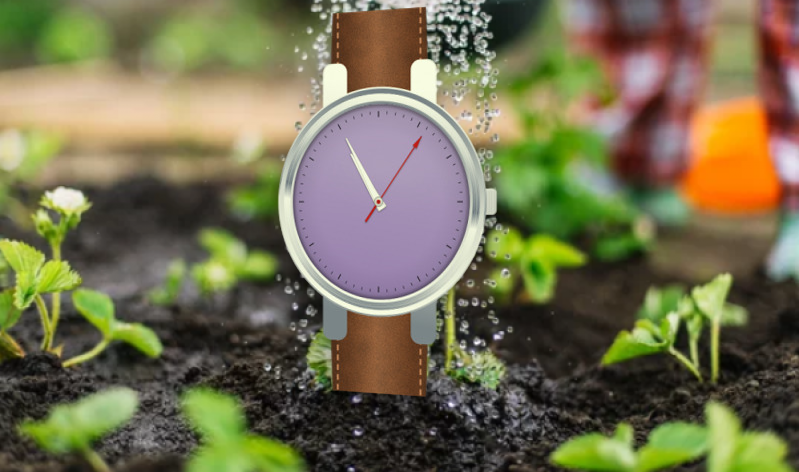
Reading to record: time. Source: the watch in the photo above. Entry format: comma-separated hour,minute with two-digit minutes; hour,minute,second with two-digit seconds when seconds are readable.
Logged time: 10,55,06
